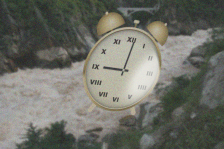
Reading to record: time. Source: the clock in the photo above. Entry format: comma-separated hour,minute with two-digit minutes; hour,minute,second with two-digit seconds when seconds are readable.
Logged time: 9,01
